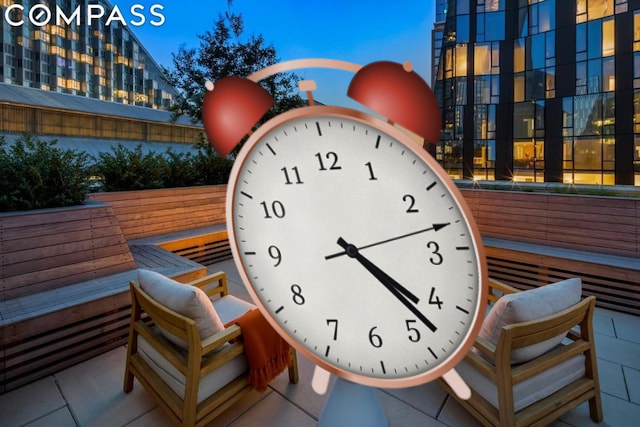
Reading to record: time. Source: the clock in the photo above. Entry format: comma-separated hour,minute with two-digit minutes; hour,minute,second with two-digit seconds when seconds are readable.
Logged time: 4,23,13
